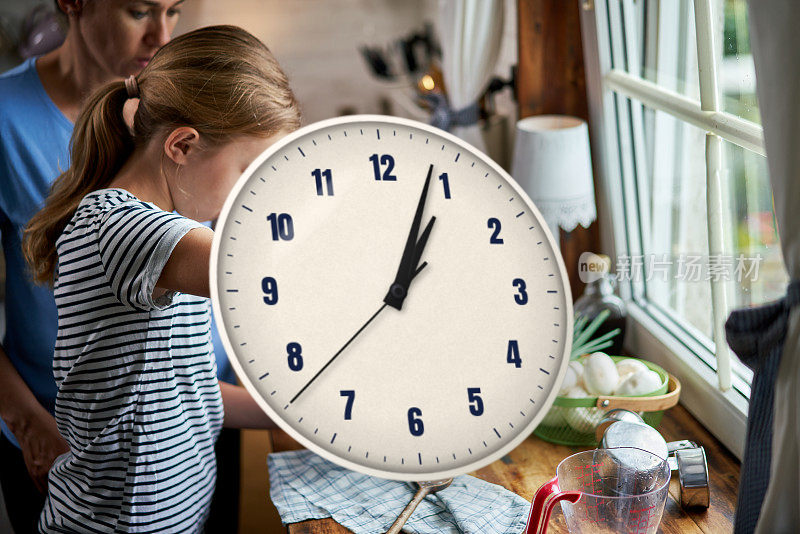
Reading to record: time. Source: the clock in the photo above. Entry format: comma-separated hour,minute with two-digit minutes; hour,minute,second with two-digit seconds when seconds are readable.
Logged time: 1,03,38
